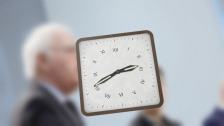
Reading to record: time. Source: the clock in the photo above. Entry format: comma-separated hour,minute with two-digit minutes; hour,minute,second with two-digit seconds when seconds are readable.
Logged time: 2,41
